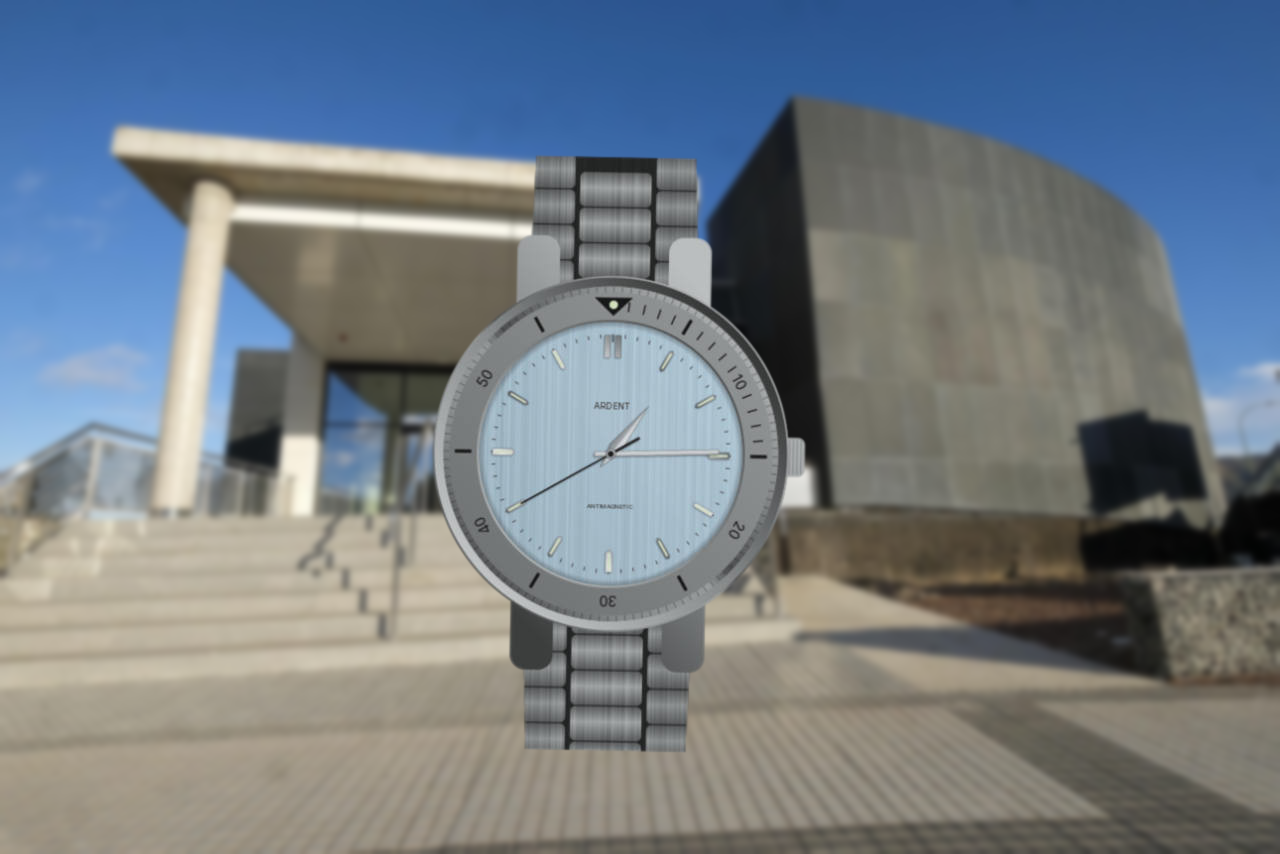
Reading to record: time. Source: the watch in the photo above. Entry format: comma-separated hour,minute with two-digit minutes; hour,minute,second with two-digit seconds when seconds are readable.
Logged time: 1,14,40
